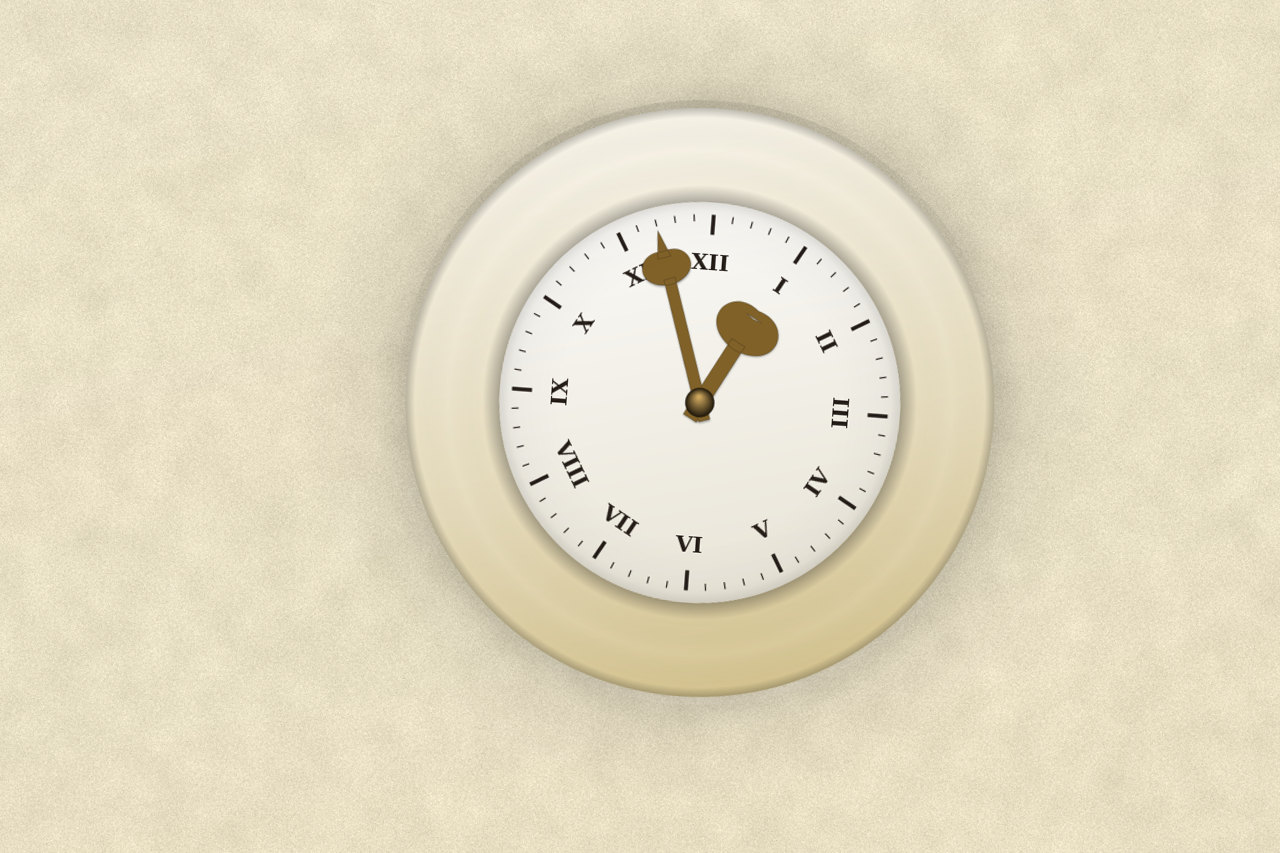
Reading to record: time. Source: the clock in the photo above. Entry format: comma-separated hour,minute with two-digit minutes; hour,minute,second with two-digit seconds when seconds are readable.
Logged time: 12,57
